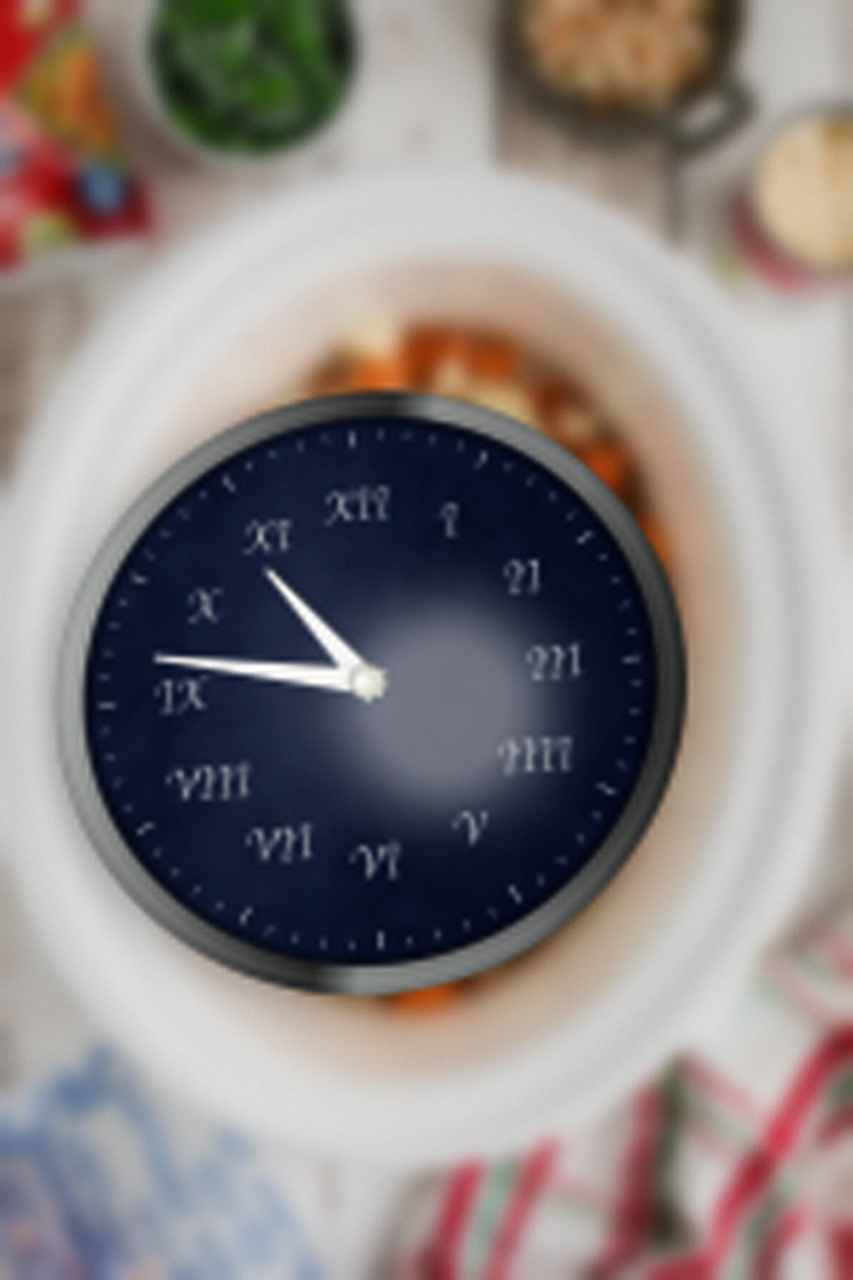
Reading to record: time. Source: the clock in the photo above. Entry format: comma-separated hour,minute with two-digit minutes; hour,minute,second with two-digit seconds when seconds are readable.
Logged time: 10,47
